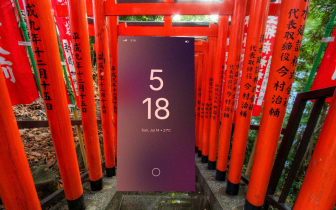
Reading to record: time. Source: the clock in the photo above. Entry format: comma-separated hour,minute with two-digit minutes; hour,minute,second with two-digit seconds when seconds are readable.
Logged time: 5,18
